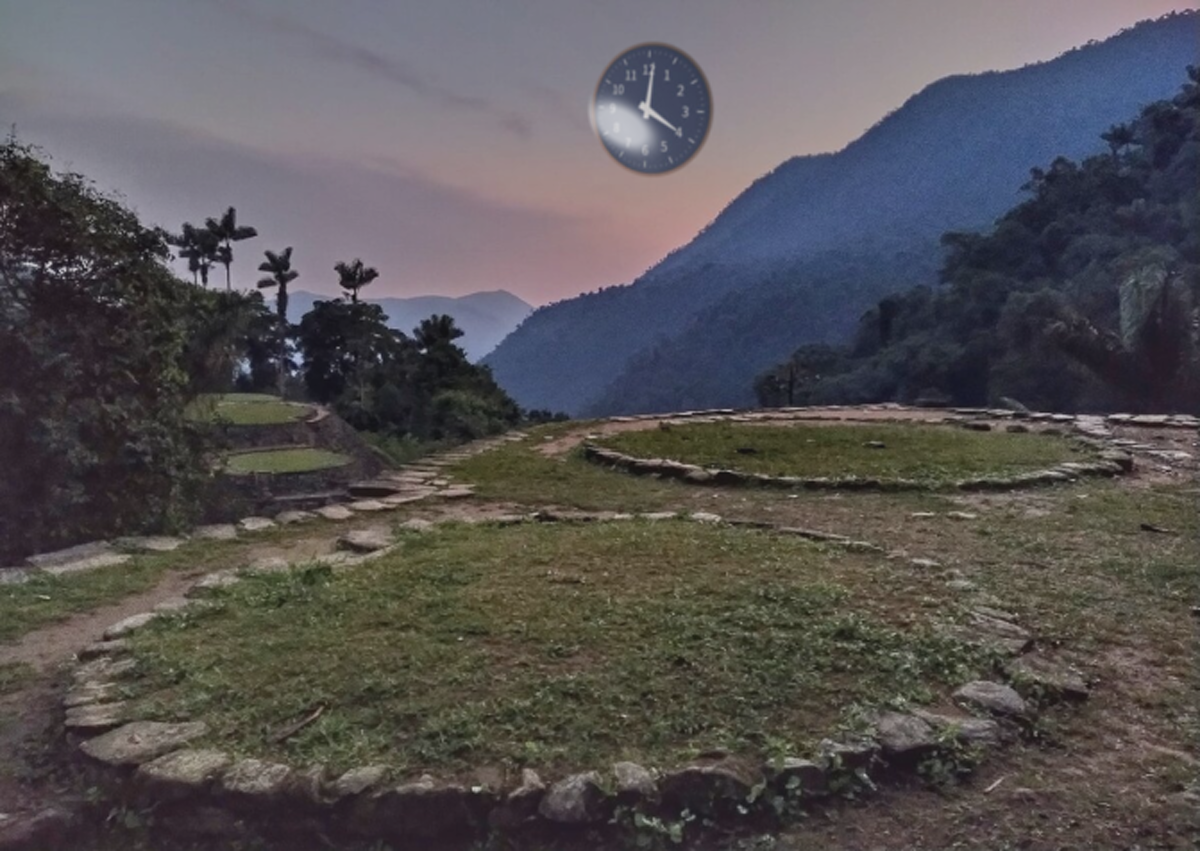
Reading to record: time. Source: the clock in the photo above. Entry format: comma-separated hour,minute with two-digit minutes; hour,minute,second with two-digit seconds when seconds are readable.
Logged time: 4,01
